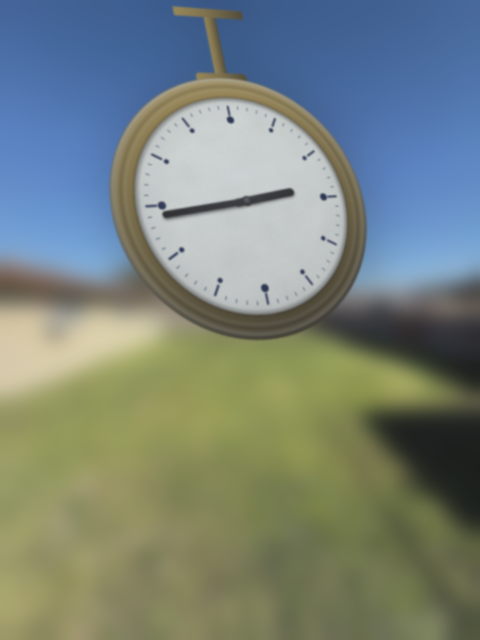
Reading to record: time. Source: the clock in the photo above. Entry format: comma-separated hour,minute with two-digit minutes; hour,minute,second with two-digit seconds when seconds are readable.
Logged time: 2,44
